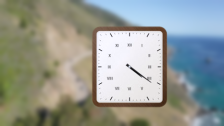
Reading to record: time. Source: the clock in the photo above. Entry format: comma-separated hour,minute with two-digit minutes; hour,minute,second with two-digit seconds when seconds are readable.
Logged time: 4,21
